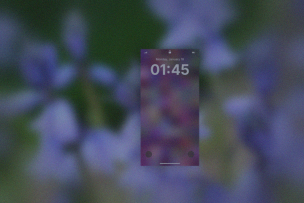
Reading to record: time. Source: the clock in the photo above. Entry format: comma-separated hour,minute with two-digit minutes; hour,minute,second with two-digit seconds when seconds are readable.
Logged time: 1,45
